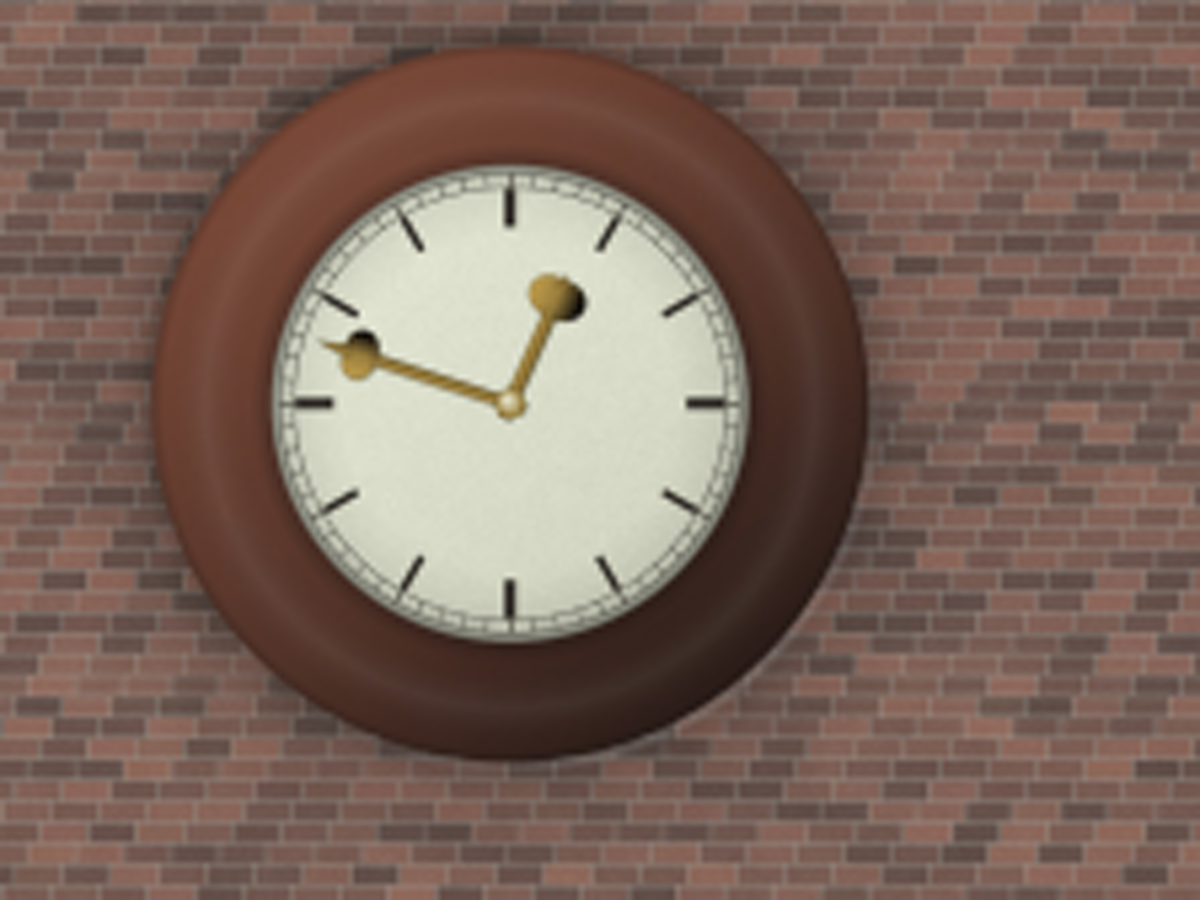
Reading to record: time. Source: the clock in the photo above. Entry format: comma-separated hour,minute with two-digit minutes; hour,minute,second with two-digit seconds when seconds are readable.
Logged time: 12,48
